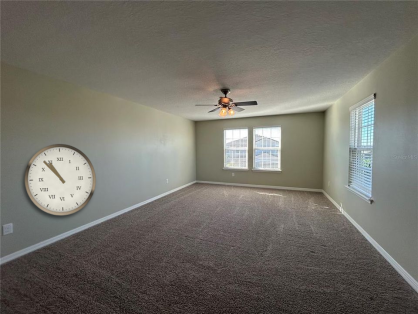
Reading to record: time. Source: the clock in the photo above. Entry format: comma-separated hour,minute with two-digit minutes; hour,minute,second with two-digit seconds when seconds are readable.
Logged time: 10,53
